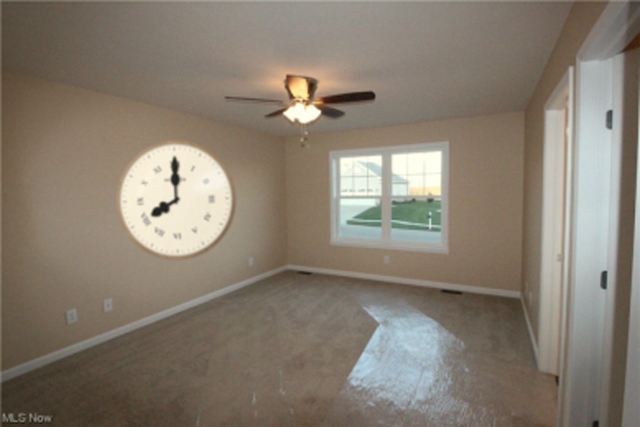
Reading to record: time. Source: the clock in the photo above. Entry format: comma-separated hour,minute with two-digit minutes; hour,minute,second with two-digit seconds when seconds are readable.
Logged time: 8,00
